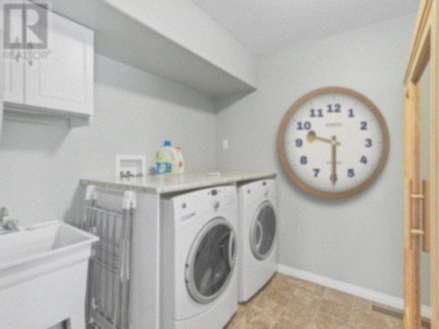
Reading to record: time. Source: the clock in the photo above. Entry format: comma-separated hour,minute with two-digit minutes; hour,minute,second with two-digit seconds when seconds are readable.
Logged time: 9,30
